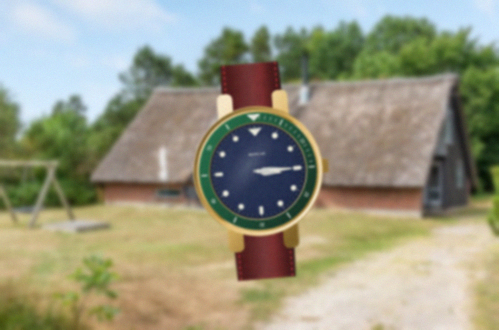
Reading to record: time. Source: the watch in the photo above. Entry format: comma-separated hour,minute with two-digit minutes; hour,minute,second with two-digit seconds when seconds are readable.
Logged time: 3,15
